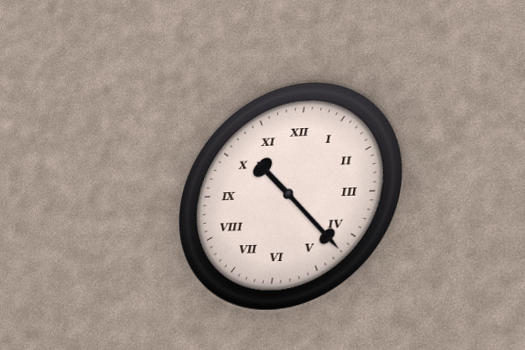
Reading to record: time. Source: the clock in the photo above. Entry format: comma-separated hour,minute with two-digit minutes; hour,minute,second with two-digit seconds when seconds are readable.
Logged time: 10,22
